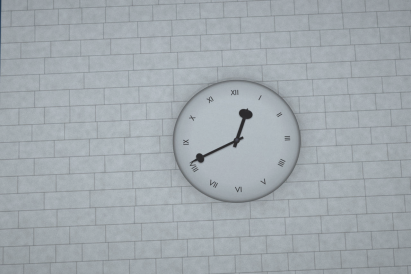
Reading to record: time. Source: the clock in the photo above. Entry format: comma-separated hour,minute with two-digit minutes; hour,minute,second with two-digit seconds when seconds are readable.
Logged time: 12,41
